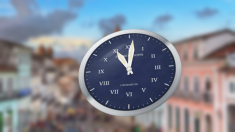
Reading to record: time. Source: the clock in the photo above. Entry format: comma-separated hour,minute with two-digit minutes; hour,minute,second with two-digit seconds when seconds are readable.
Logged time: 11,01
